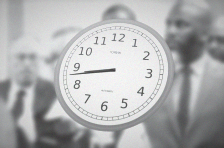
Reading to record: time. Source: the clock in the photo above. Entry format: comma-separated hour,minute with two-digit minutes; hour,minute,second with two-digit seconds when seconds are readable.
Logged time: 8,43
